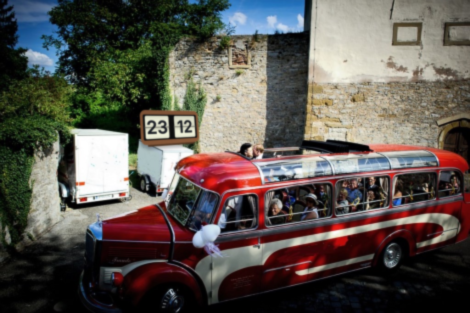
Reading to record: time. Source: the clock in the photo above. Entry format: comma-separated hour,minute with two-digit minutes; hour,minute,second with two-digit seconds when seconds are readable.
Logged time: 23,12
